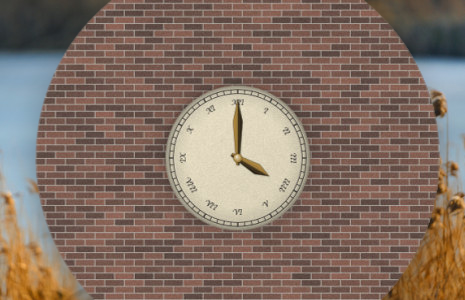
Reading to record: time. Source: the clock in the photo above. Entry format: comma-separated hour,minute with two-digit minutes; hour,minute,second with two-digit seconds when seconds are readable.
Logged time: 4,00
